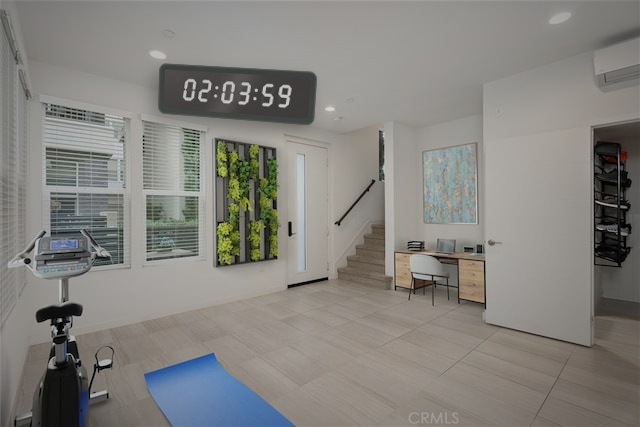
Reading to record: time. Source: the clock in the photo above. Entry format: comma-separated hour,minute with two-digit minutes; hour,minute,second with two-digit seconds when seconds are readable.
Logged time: 2,03,59
